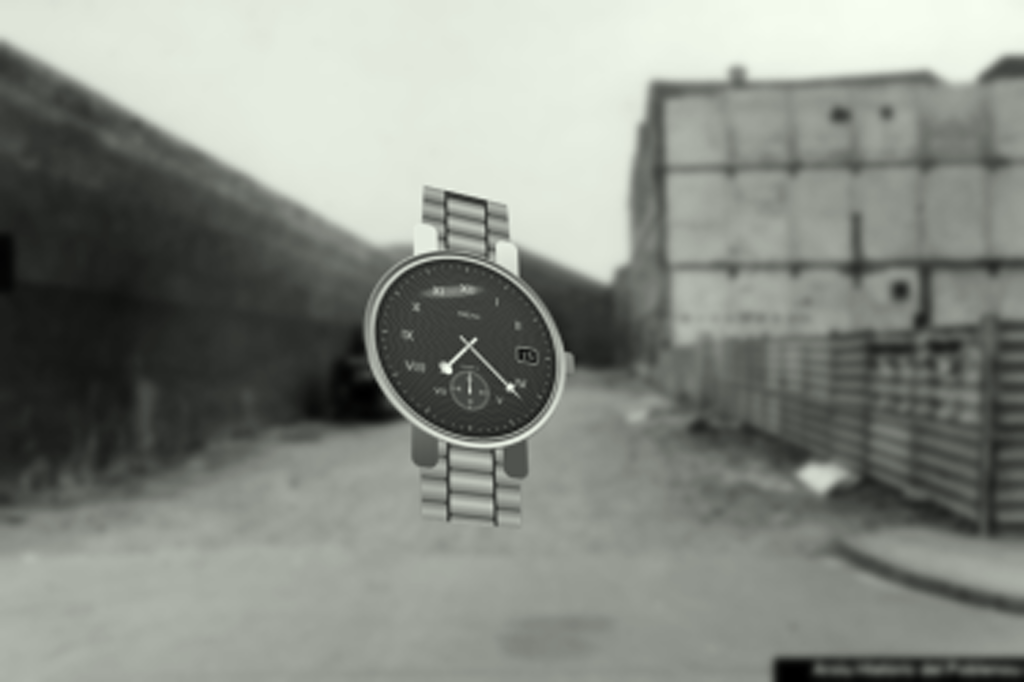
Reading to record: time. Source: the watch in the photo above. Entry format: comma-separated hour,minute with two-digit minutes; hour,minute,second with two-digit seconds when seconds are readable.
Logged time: 7,22
